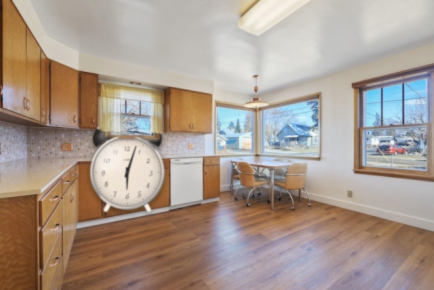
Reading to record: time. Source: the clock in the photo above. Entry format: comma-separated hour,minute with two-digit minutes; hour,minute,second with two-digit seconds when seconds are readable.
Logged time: 6,03
